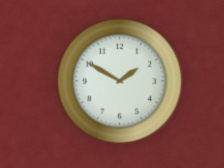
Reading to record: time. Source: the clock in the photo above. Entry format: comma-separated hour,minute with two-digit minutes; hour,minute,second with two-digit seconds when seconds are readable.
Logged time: 1,50
